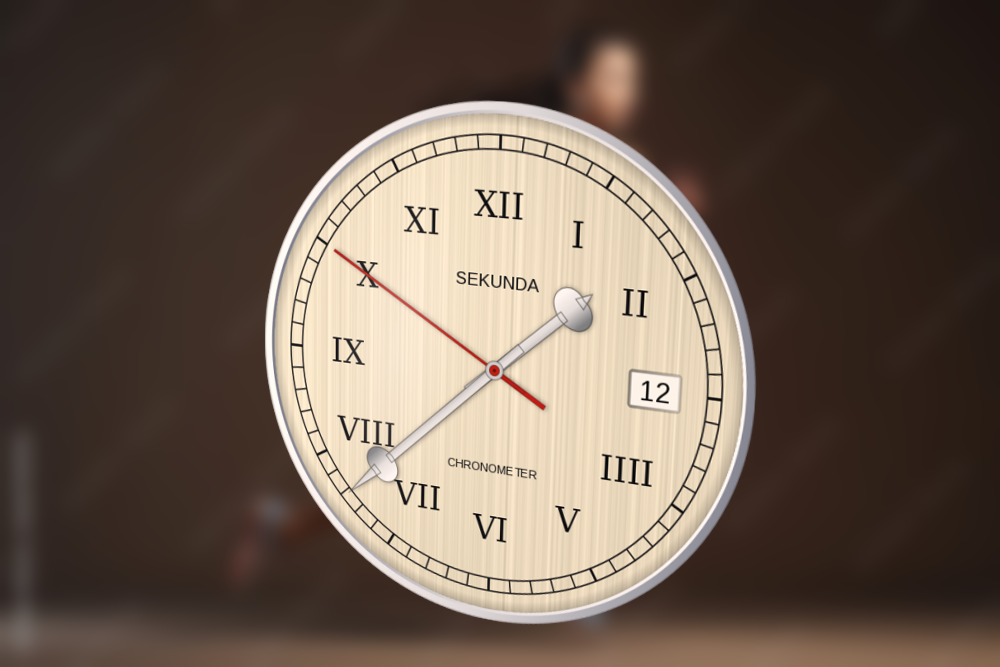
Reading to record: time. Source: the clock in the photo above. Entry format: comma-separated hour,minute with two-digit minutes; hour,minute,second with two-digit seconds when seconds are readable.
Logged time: 1,37,50
